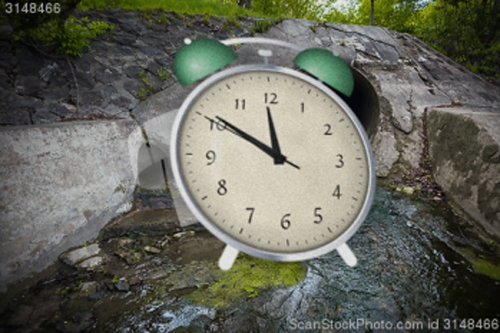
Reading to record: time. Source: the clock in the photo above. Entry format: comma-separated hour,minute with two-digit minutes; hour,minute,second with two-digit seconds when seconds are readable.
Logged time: 11,50,50
